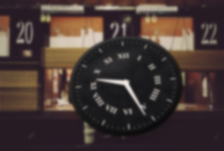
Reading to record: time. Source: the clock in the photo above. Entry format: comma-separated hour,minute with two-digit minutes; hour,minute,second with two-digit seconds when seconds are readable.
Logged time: 9,26
